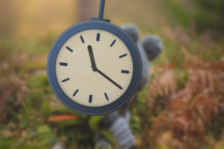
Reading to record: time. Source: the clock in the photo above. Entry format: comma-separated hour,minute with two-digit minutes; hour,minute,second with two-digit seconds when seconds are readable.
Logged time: 11,20
